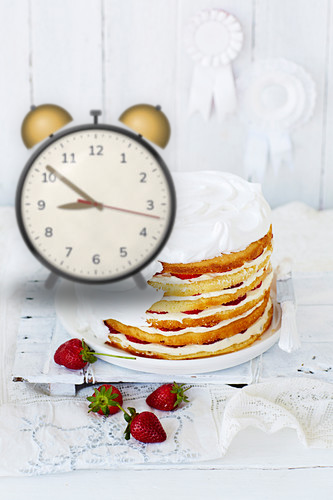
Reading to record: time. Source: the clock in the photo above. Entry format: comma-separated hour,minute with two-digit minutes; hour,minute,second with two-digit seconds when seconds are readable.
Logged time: 8,51,17
